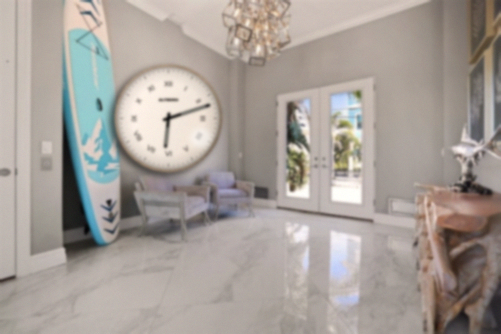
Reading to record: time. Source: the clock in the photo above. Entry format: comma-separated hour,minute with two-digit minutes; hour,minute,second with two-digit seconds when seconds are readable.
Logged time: 6,12
